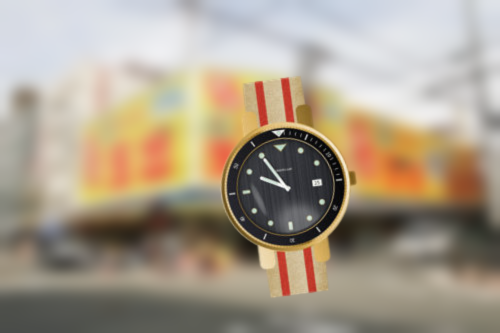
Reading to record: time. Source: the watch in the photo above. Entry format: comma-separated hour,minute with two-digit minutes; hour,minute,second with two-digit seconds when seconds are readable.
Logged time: 9,55
